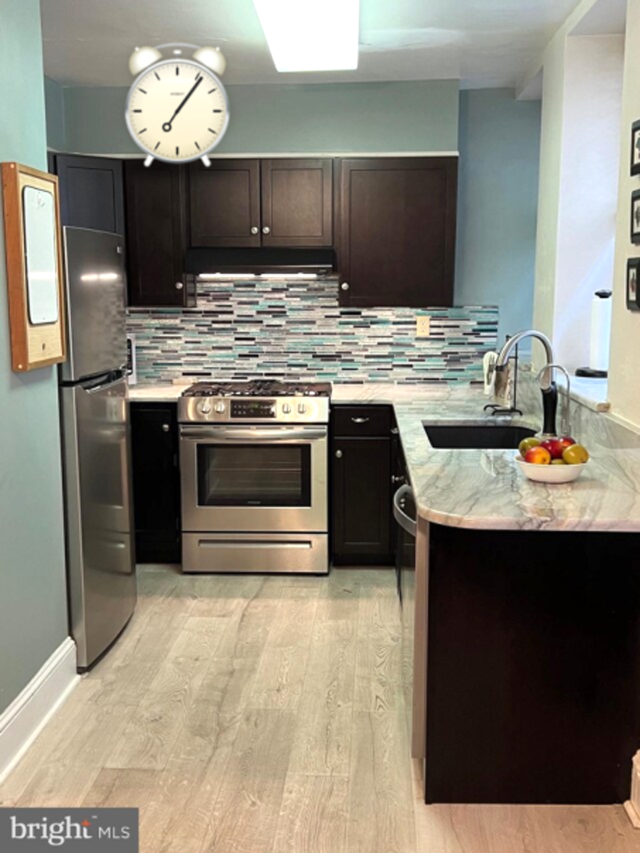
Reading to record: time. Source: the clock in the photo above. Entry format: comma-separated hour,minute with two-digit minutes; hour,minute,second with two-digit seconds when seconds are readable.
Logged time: 7,06
